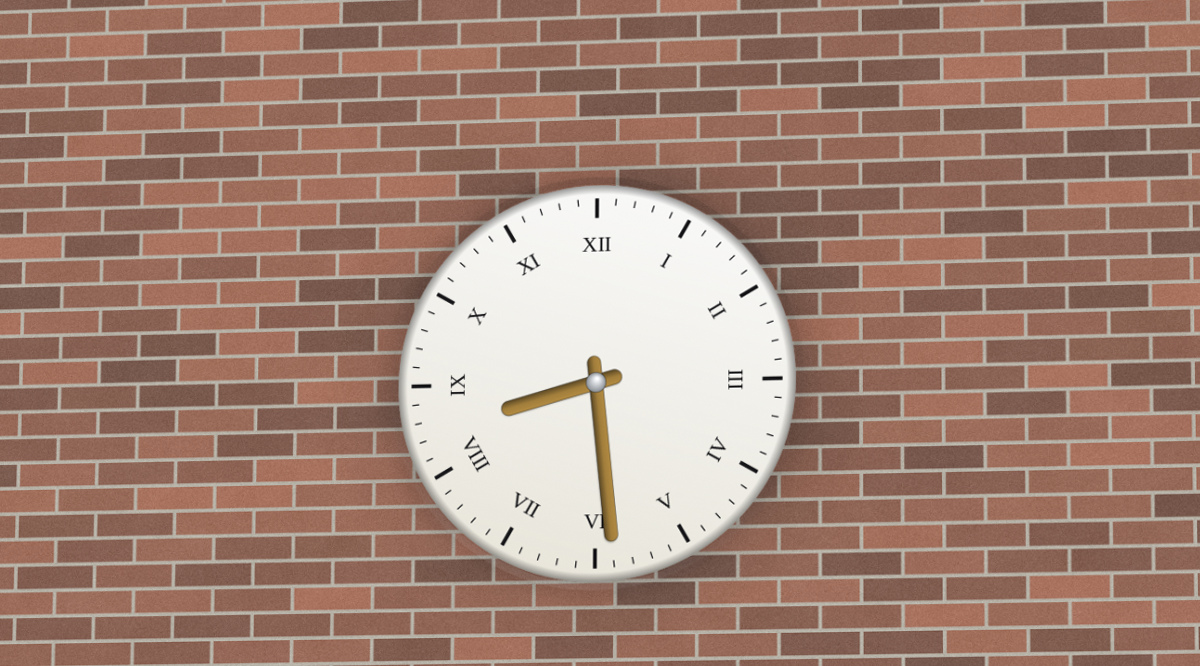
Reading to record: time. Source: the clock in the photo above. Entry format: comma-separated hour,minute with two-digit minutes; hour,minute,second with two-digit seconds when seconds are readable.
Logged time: 8,29
